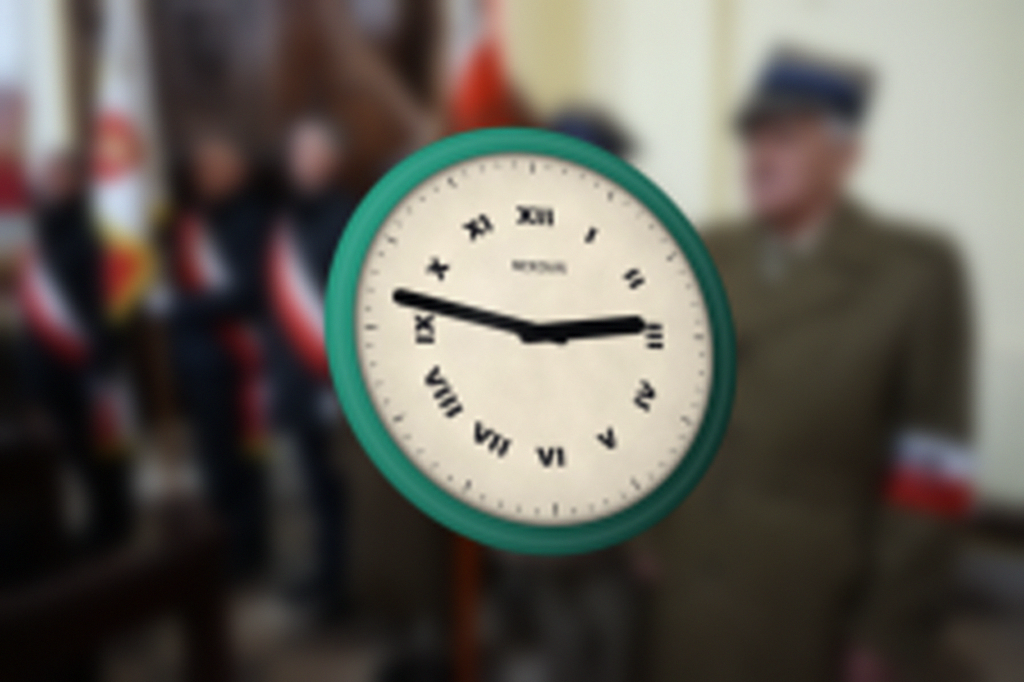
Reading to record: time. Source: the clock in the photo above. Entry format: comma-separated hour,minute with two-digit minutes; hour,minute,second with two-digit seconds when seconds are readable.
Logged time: 2,47
